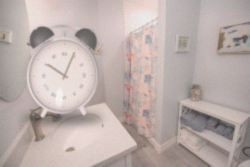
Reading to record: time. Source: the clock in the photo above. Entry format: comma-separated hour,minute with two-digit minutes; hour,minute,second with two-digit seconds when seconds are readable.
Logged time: 10,04
